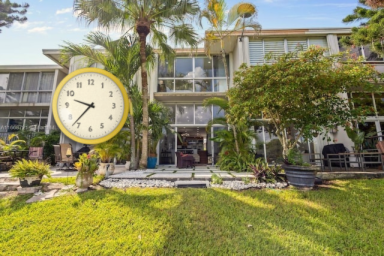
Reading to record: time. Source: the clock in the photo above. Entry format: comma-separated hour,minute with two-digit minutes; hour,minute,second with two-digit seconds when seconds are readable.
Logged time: 9,37
